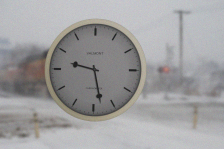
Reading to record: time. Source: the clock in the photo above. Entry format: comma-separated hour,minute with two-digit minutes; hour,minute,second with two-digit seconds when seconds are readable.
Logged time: 9,28
